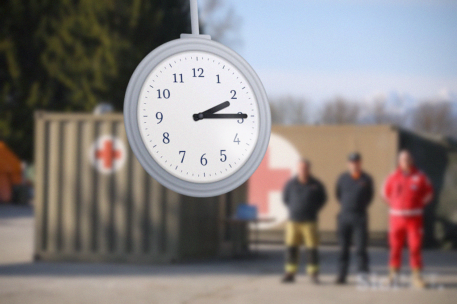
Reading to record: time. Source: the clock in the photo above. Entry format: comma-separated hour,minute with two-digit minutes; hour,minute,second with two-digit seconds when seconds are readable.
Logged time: 2,15
